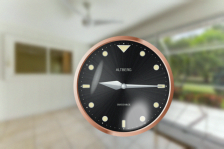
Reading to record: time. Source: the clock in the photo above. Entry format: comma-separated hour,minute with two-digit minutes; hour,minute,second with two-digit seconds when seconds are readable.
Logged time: 9,15
